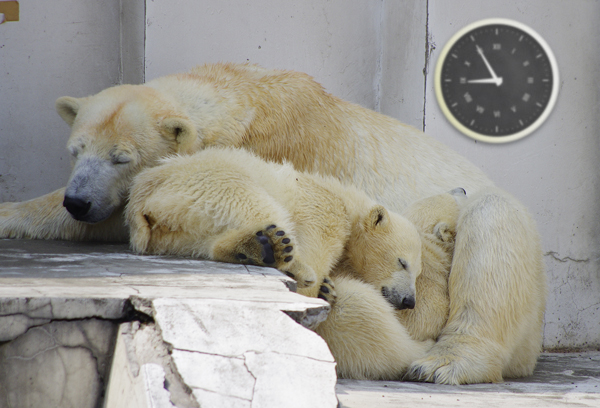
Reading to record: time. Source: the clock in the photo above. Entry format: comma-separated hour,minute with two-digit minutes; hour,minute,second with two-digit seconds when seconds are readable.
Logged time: 8,55
